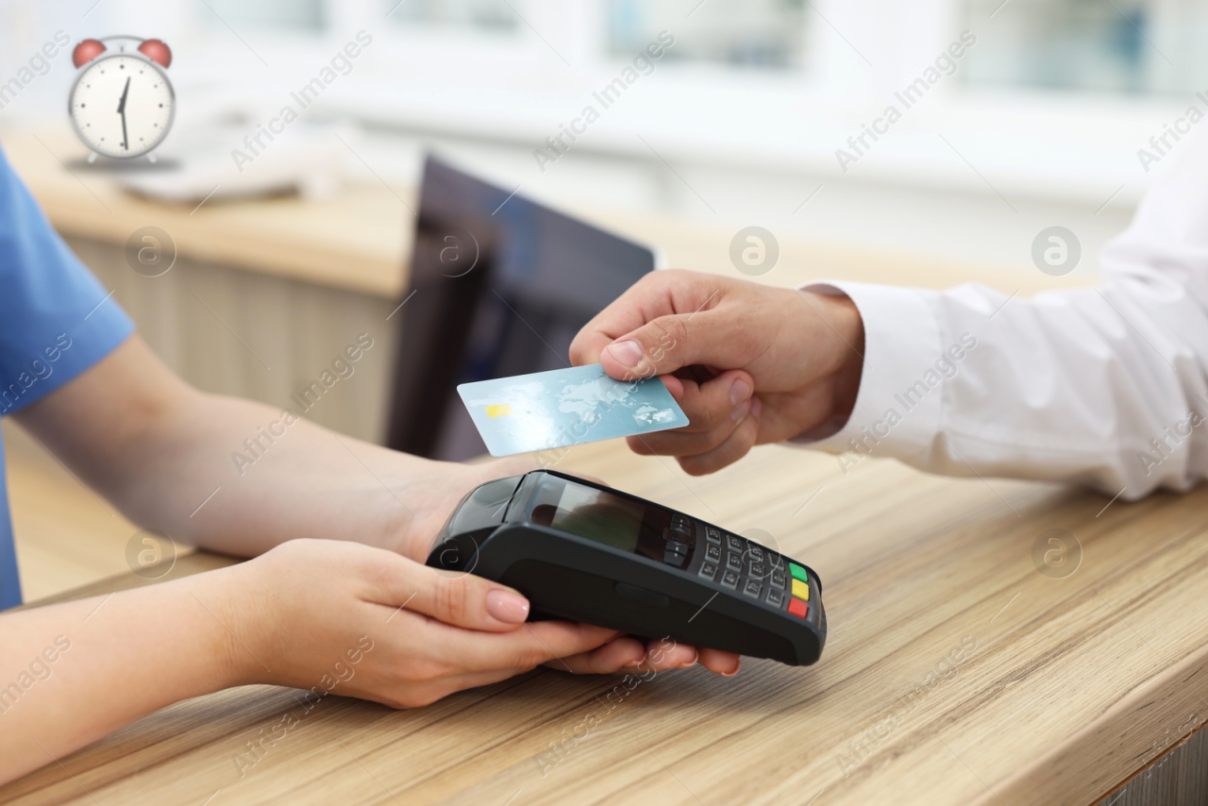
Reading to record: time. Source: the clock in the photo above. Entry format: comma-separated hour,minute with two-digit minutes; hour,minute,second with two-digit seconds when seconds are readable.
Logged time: 12,29
